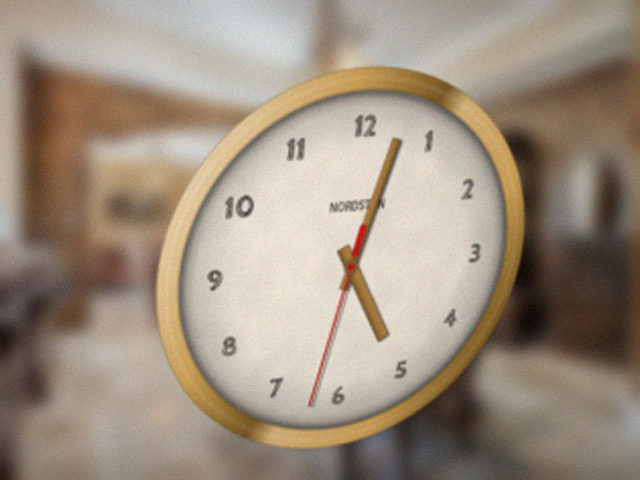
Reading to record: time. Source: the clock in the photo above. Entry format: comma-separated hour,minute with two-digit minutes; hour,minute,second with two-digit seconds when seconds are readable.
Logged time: 5,02,32
